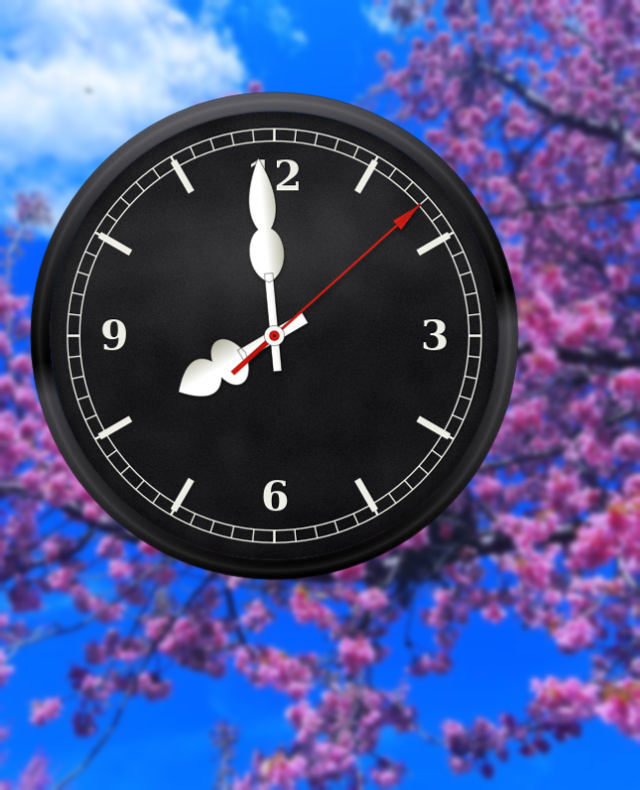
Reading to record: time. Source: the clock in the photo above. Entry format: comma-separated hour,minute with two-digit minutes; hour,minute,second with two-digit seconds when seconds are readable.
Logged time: 7,59,08
